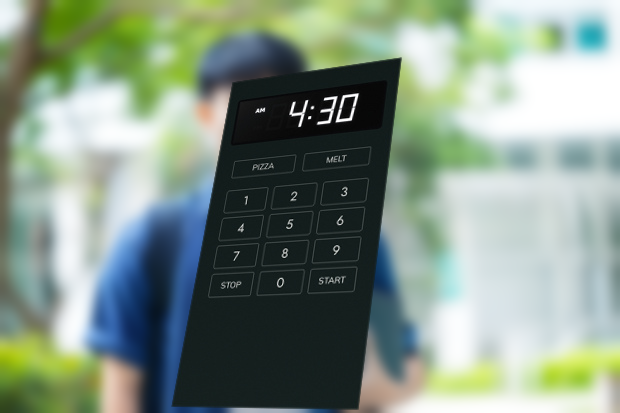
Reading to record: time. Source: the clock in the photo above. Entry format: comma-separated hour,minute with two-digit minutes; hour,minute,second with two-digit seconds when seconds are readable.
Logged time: 4,30
